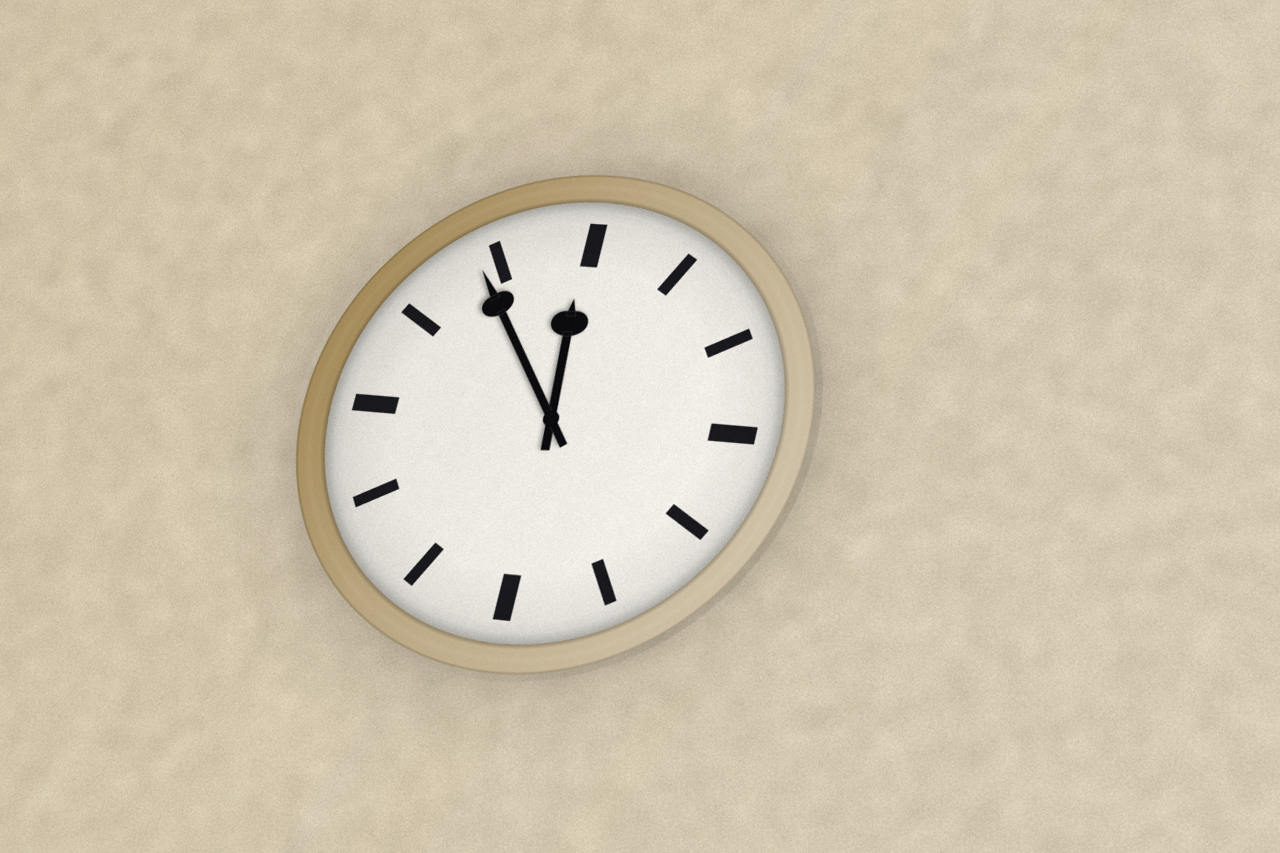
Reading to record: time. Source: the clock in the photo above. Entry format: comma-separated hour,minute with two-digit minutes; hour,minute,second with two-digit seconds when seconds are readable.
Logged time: 11,54
